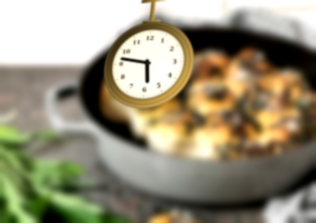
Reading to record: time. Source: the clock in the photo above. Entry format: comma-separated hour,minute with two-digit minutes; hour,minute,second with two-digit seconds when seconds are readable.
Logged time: 5,47
